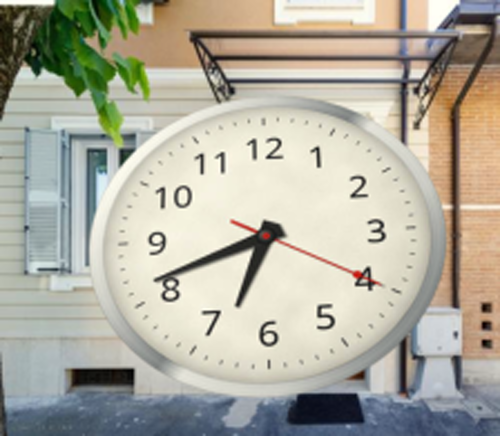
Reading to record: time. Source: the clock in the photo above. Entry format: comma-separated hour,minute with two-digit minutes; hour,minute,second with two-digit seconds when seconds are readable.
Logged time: 6,41,20
